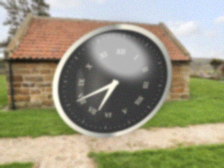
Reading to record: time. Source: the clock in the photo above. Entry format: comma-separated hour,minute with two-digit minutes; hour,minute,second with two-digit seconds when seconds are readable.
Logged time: 6,40
